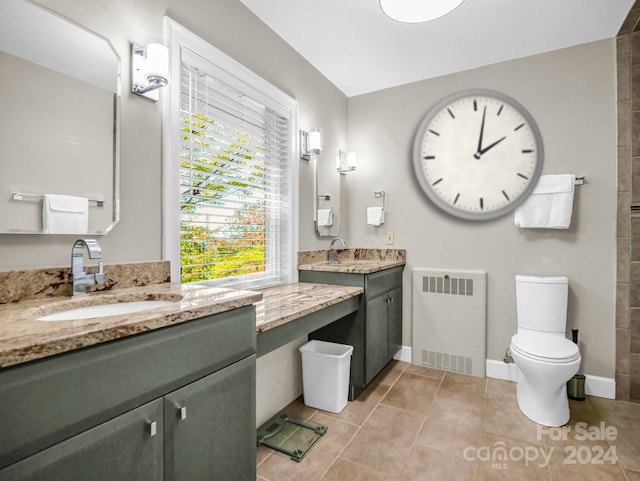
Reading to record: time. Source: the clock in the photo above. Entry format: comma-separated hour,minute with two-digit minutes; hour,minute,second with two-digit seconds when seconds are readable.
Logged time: 2,02
